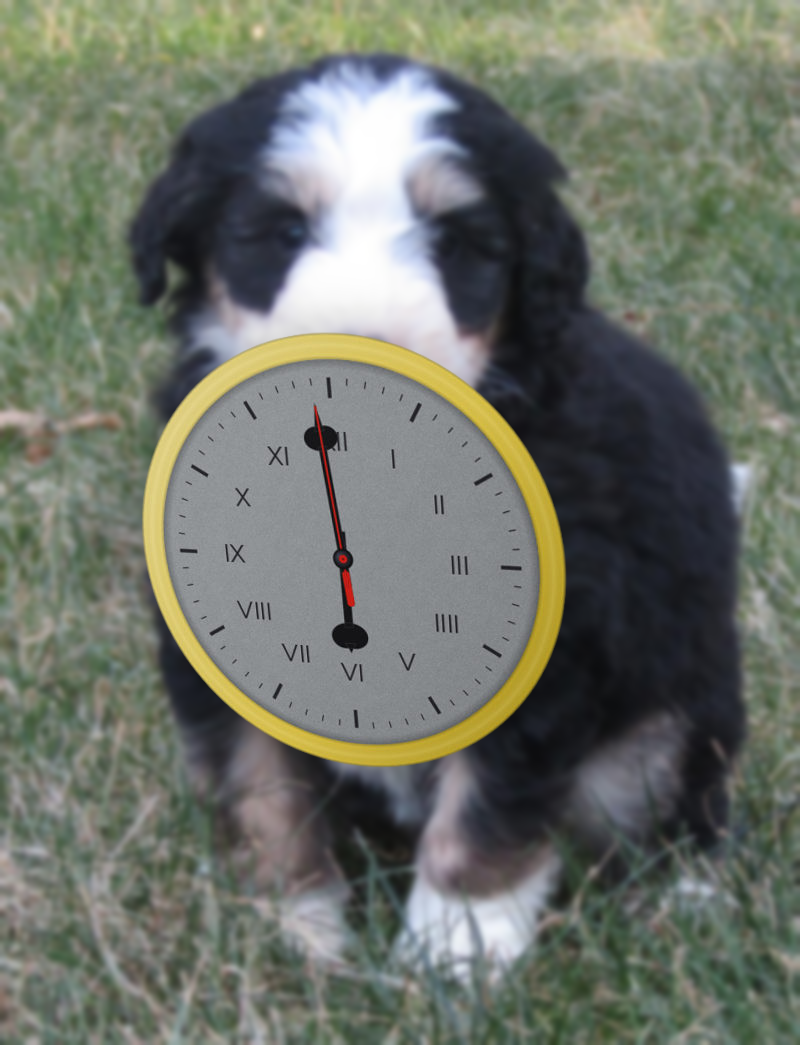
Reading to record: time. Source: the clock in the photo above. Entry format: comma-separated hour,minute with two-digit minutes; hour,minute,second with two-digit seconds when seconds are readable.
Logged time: 5,58,59
